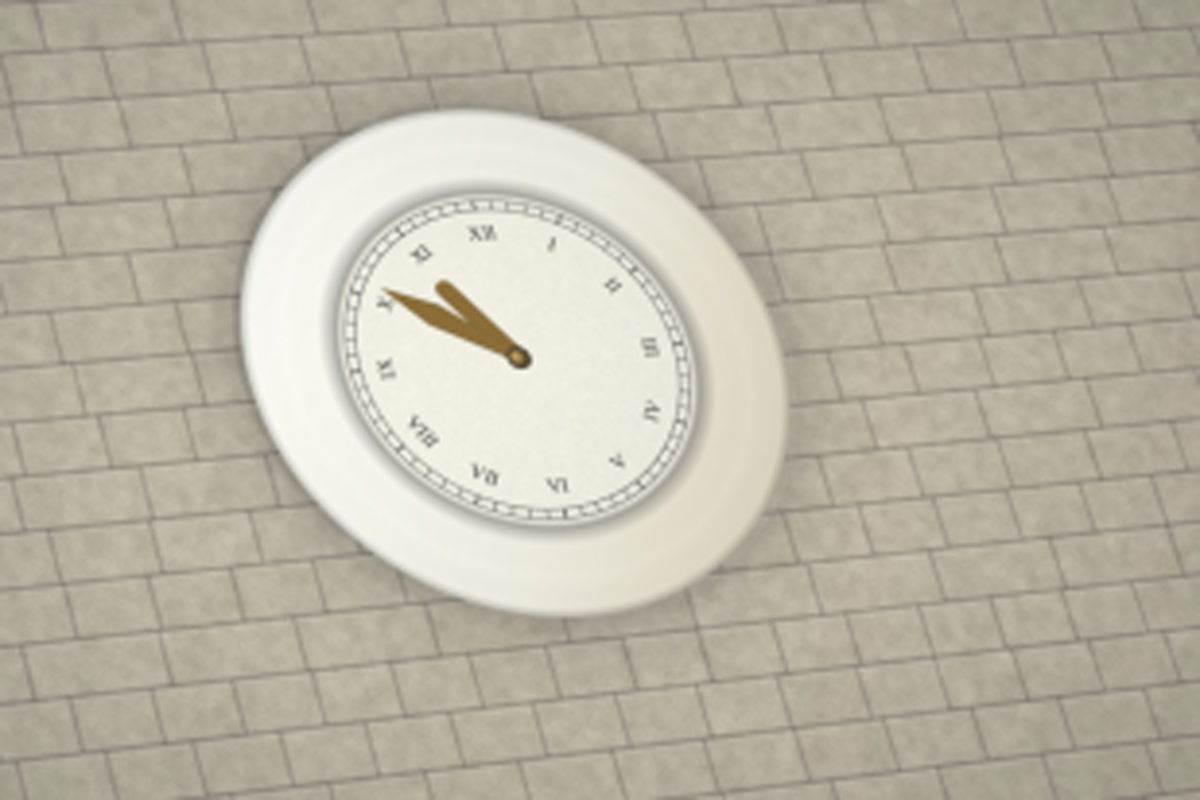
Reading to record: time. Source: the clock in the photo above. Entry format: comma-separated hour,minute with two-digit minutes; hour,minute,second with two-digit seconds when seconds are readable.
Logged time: 10,51
